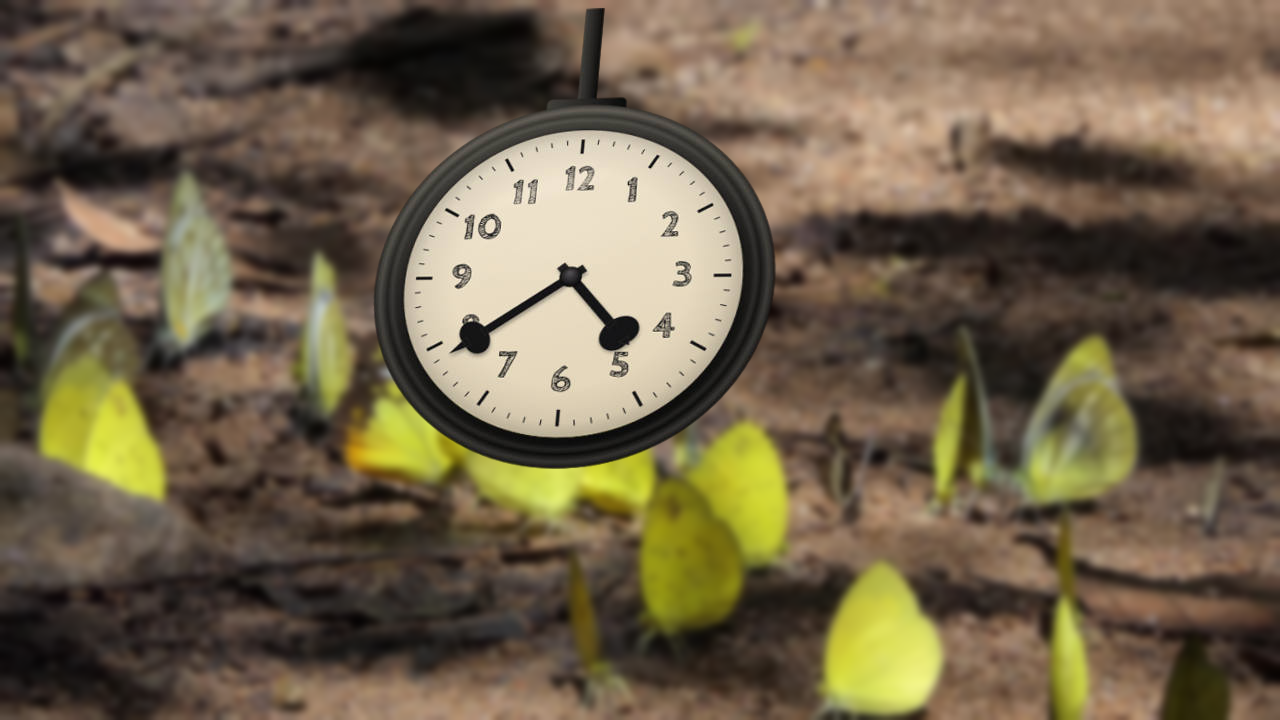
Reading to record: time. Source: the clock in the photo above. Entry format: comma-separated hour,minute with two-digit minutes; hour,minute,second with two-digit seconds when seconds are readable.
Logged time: 4,39
